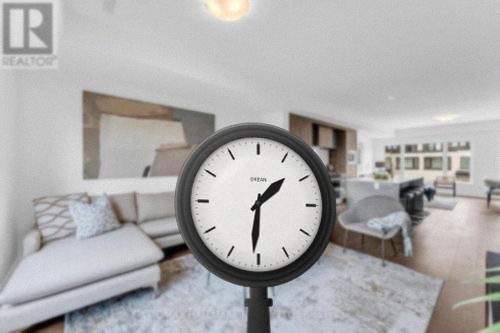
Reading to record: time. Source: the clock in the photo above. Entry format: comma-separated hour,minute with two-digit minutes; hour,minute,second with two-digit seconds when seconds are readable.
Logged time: 1,31
